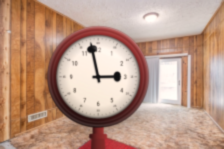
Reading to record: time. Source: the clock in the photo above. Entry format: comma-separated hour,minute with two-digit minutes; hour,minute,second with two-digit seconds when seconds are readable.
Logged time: 2,58
